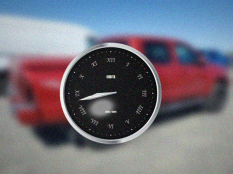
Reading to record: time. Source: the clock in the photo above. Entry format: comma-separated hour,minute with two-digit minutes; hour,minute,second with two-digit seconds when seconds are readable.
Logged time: 8,43
